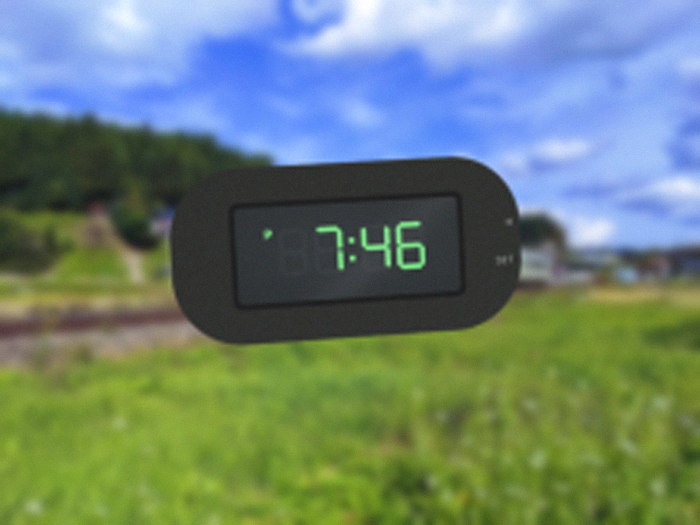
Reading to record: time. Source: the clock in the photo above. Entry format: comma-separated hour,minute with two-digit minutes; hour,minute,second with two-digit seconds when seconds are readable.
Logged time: 7,46
